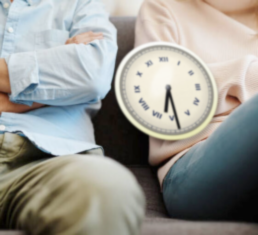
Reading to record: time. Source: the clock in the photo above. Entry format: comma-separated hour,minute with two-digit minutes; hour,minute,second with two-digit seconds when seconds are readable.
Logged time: 6,29
